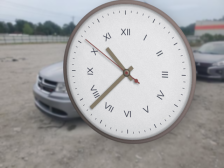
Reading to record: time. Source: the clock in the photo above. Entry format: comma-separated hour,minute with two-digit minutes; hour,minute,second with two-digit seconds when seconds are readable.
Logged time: 10,37,51
